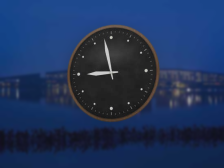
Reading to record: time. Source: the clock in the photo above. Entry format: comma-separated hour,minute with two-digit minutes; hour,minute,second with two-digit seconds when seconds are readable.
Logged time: 8,58
